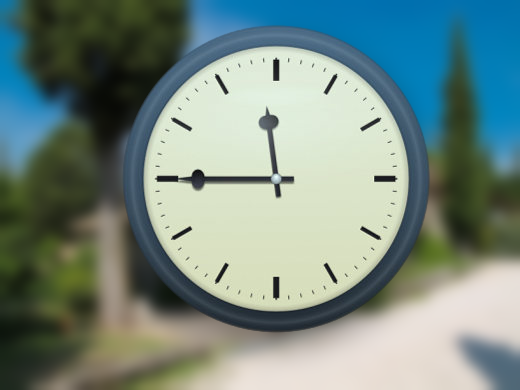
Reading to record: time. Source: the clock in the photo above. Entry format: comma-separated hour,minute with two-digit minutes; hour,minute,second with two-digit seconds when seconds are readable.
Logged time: 11,45
